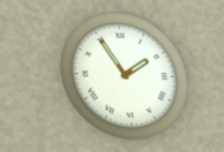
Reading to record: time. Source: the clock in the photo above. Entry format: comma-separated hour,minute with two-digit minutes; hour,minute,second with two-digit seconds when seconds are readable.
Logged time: 1,55
